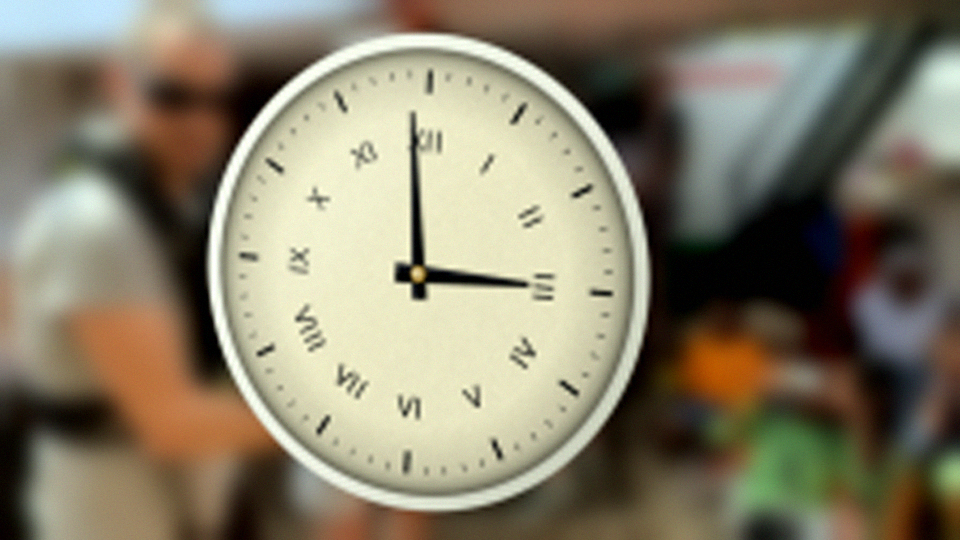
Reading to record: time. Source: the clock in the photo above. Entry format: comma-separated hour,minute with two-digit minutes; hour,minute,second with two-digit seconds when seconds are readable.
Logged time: 2,59
